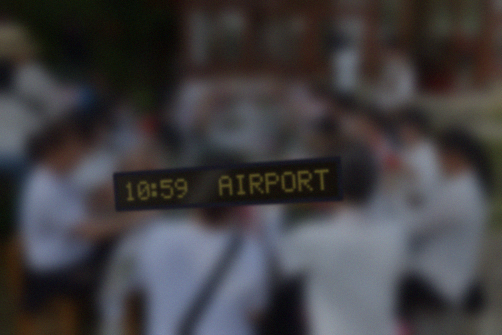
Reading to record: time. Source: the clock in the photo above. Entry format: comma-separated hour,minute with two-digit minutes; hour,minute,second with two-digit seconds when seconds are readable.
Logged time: 10,59
